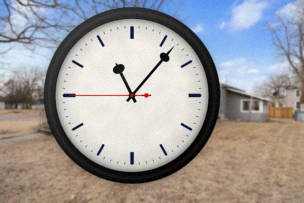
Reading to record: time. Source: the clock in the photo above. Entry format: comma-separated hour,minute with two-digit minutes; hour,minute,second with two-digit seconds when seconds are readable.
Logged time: 11,06,45
